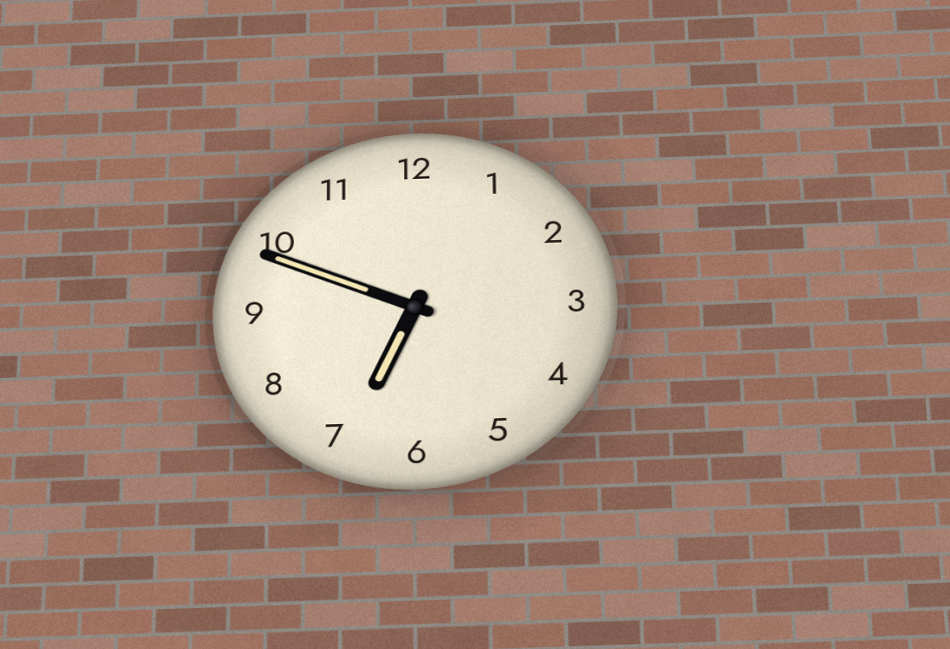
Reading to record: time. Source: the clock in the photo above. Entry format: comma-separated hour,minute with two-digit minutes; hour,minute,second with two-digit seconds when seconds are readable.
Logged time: 6,49
